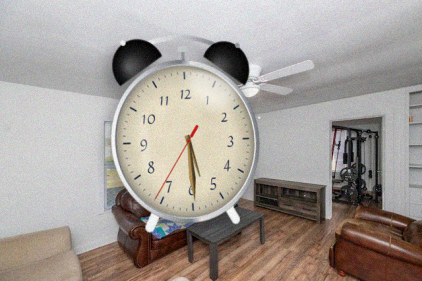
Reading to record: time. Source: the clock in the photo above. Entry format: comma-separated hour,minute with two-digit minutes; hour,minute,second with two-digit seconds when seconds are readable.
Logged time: 5,29,36
